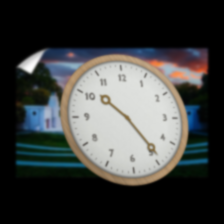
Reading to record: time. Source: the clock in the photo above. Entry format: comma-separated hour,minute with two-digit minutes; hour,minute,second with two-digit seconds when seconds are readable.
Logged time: 10,24
